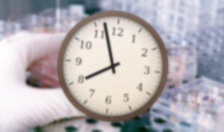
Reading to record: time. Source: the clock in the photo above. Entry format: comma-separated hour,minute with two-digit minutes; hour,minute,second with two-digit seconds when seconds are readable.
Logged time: 7,57
